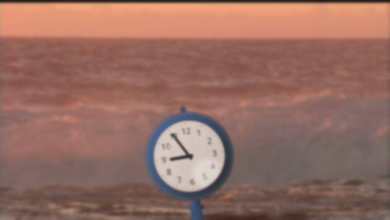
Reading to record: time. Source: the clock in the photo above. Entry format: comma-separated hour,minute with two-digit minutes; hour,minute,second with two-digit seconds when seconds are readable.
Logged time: 8,55
